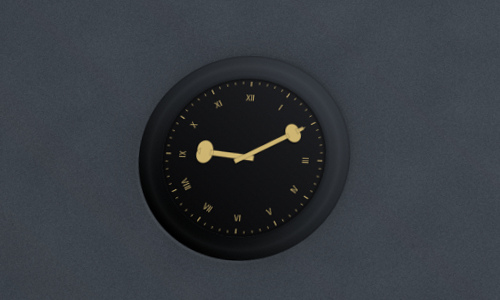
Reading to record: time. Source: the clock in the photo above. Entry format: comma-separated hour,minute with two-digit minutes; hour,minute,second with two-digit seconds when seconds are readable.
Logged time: 9,10
